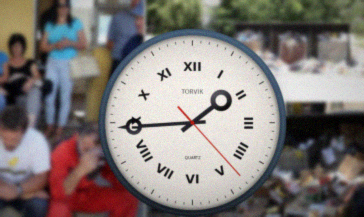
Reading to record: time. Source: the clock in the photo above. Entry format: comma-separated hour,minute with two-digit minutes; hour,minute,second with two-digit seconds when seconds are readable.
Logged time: 1,44,23
